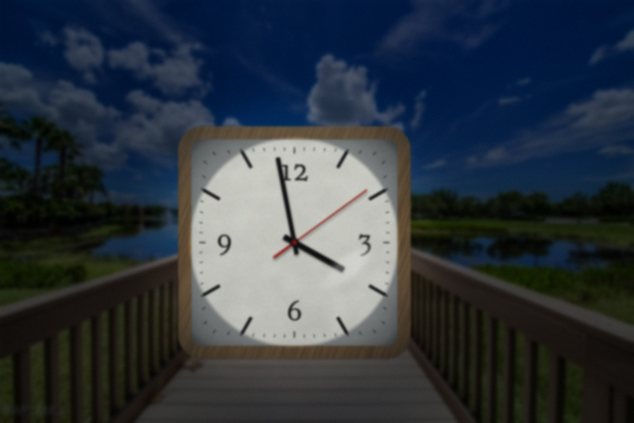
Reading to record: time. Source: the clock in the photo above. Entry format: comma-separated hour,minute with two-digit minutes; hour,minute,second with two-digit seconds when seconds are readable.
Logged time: 3,58,09
